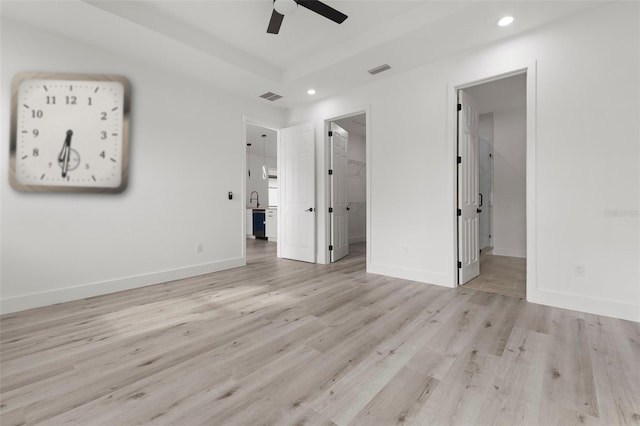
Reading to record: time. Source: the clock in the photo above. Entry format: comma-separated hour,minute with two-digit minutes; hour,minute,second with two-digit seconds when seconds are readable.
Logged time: 6,31
